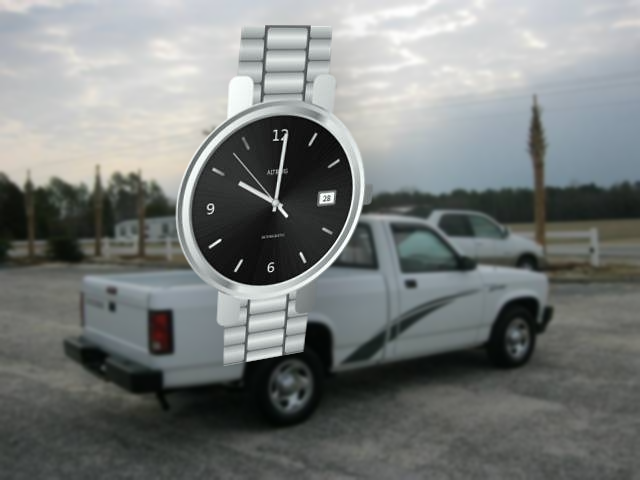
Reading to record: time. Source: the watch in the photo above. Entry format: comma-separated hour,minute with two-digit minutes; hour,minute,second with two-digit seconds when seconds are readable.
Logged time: 10,00,53
